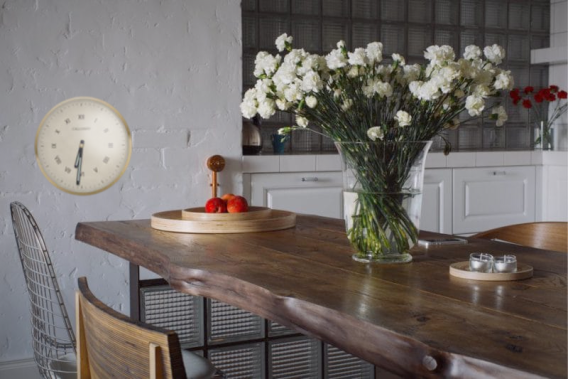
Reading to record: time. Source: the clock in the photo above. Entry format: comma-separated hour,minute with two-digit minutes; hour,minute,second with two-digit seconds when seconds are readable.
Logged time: 6,31
